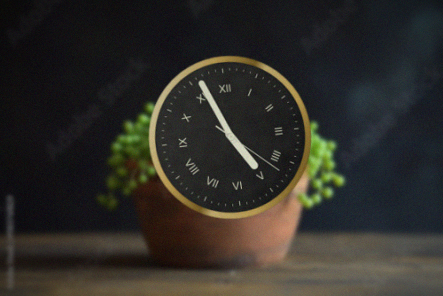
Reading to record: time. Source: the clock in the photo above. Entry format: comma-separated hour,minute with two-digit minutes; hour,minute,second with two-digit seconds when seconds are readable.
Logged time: 4,56,22
